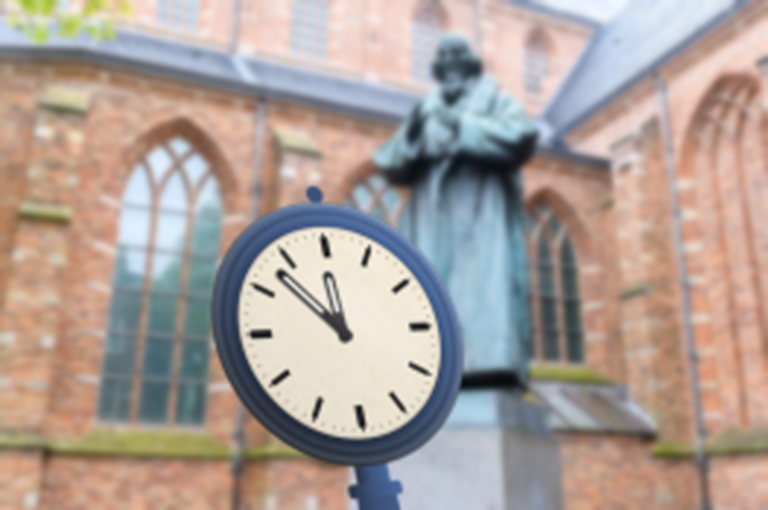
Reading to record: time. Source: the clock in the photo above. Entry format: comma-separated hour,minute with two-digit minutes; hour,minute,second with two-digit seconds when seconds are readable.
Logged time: 11,53
